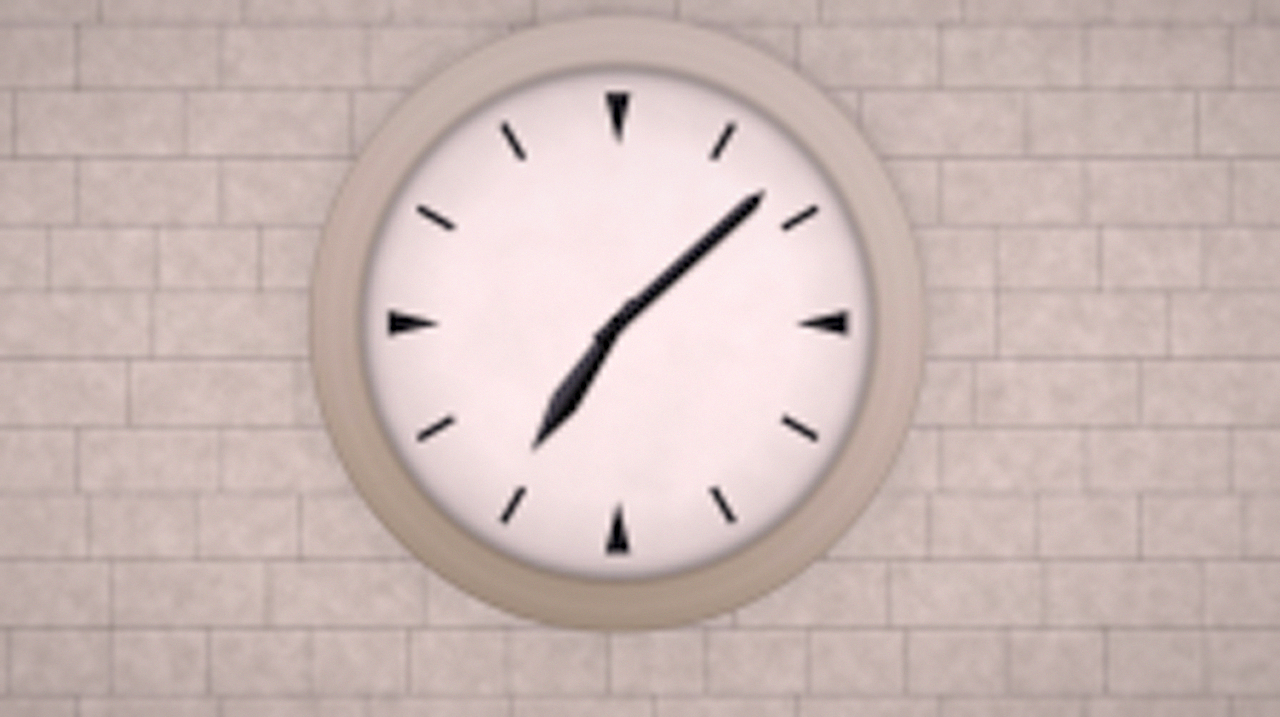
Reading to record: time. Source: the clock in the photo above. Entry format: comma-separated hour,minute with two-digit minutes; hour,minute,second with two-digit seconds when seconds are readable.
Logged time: 7,08
